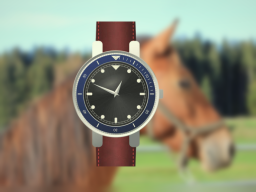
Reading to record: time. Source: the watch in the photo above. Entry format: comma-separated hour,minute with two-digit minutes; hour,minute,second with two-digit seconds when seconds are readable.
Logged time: 12,49
